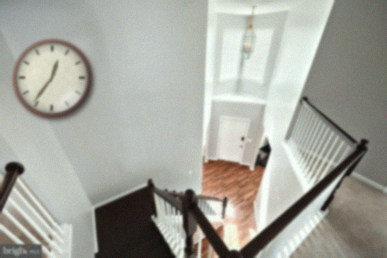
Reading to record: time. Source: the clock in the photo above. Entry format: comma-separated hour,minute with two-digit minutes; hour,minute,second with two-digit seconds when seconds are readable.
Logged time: 12,36
